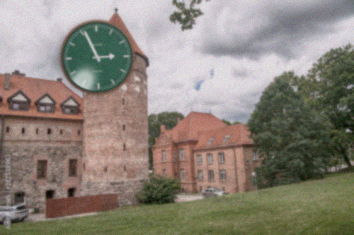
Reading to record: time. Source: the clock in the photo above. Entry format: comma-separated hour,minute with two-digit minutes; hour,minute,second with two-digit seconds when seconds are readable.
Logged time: 2,56
